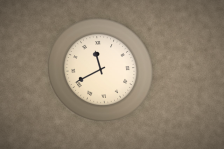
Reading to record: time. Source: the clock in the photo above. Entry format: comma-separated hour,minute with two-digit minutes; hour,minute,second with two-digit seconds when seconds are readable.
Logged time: 11,41
